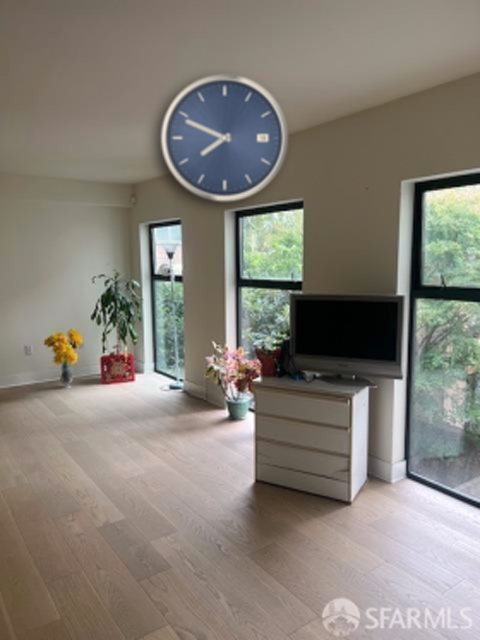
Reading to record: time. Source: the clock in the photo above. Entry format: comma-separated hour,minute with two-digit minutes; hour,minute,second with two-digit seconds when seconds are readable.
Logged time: 7,49
